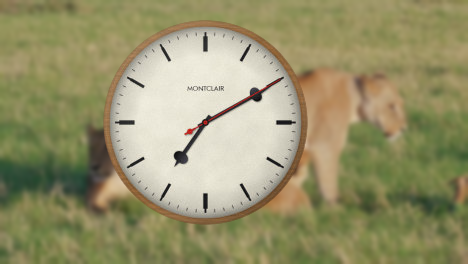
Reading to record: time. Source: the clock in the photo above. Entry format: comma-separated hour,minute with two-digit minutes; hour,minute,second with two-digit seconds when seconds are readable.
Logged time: 7,10,10
